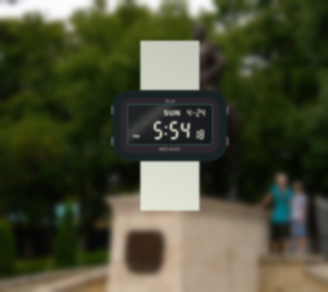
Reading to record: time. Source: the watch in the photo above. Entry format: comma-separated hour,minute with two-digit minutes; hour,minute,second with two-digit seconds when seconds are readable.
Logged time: 5,54
